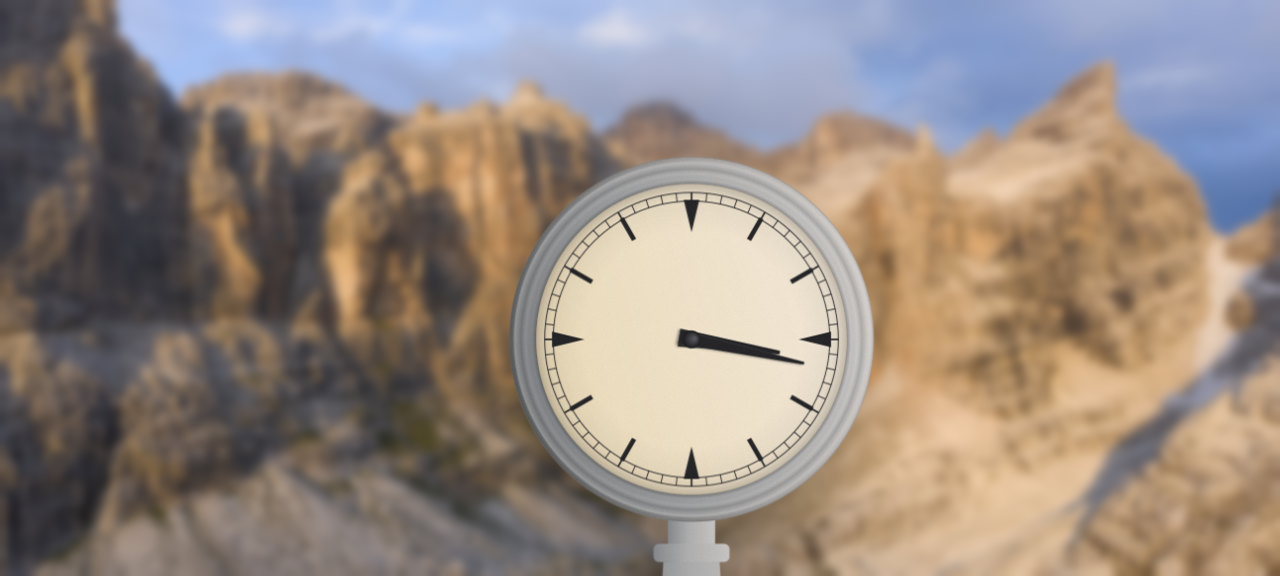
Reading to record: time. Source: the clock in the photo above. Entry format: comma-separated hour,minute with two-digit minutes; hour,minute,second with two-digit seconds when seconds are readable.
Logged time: 3,17
